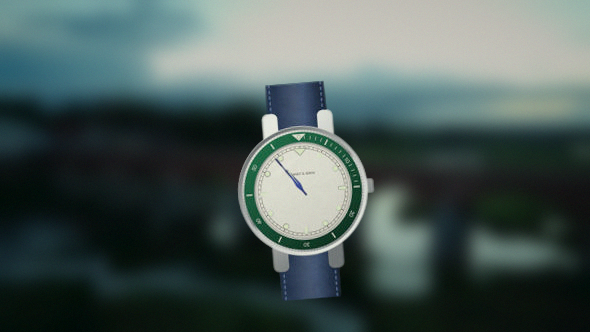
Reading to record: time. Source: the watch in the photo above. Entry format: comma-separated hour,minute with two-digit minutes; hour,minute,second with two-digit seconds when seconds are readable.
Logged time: 10,54
